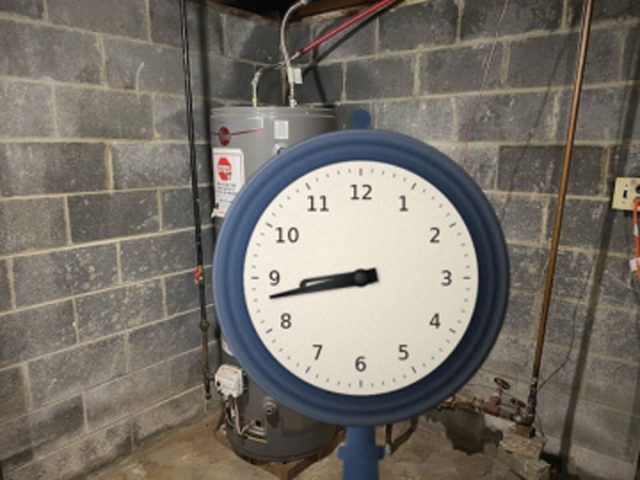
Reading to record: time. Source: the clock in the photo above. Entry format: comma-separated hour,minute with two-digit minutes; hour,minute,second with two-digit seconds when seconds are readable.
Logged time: 8,43
